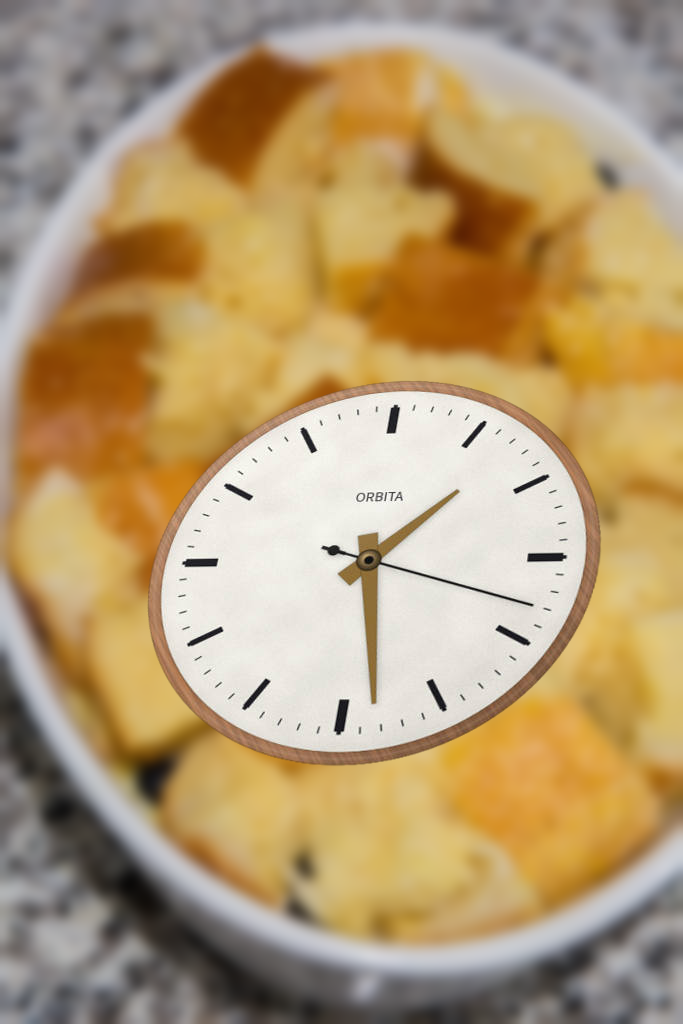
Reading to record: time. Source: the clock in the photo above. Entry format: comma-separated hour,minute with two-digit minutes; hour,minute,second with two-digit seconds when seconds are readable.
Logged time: 1,28,18
